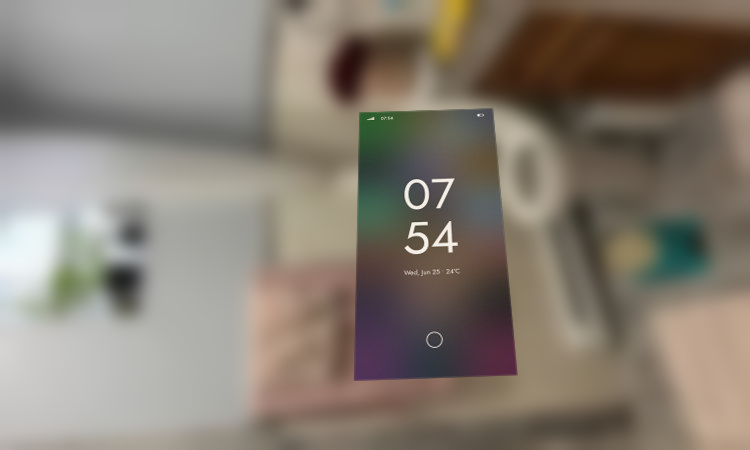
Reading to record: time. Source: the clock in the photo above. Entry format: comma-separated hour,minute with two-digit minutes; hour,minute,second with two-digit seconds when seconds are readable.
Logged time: 7,54
